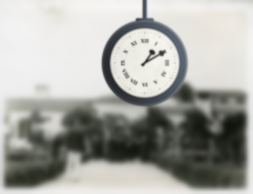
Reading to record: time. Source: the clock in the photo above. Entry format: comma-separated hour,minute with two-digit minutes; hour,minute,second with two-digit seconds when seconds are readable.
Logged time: 1,10
